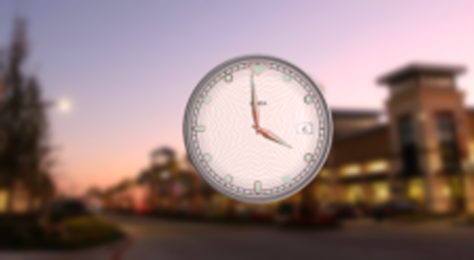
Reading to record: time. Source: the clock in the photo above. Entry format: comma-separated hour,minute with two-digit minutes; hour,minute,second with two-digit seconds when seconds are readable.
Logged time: 3,59
